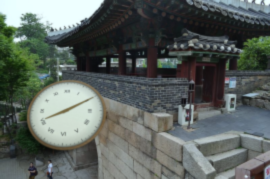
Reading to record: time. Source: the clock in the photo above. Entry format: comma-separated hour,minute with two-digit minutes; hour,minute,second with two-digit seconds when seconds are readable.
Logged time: 8,10
